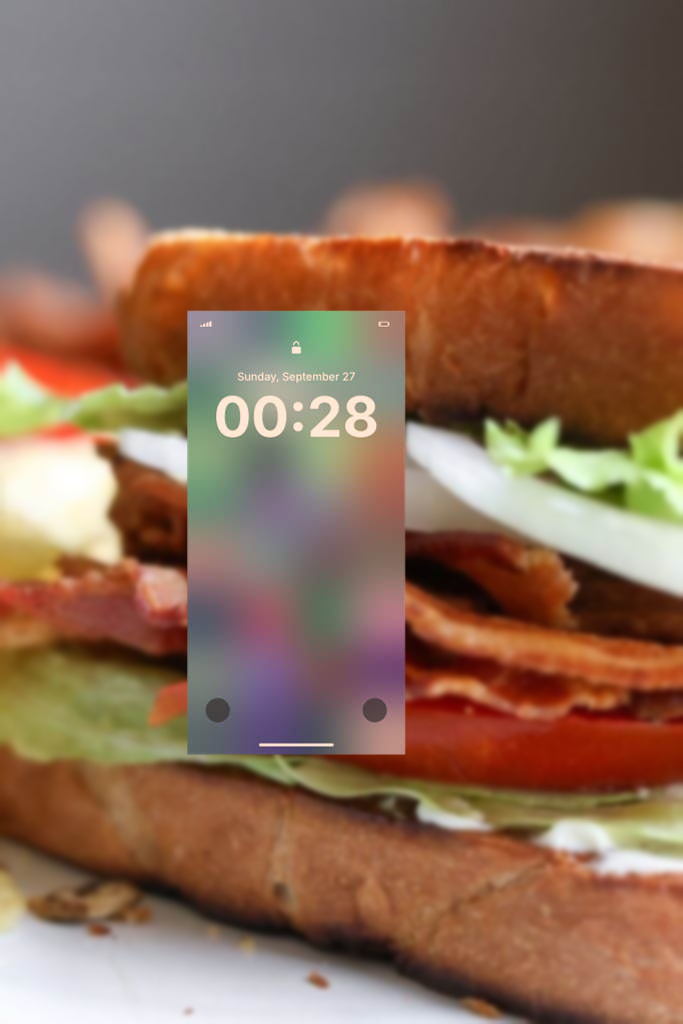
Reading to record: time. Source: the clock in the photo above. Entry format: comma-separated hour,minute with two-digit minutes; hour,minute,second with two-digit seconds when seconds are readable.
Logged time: 0,28
